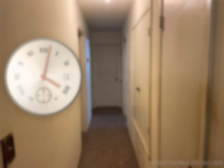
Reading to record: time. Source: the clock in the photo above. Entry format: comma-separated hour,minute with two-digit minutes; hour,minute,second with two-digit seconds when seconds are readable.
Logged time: 4,02
